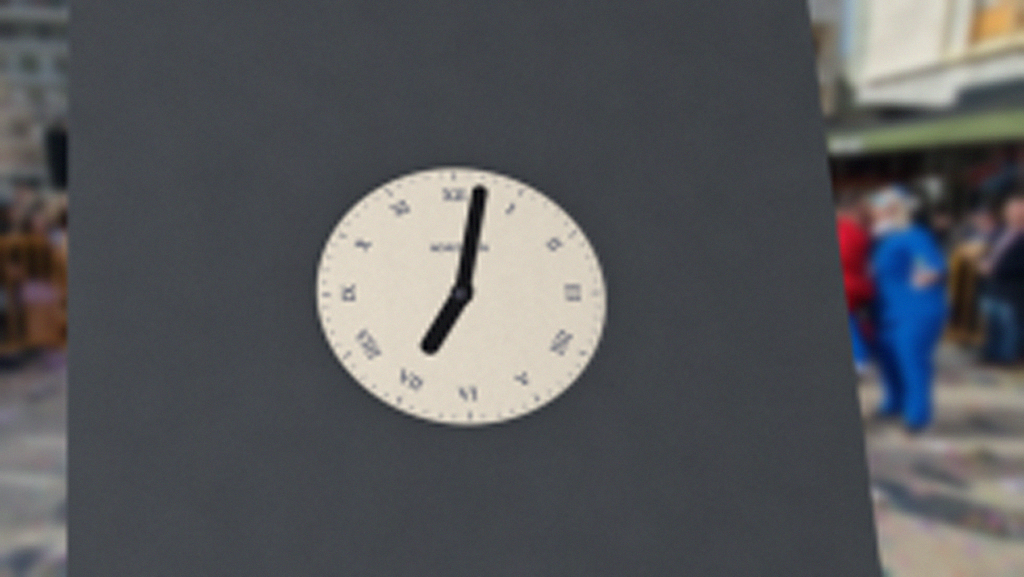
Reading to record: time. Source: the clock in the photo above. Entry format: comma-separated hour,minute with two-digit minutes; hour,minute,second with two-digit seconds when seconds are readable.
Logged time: 7,02
